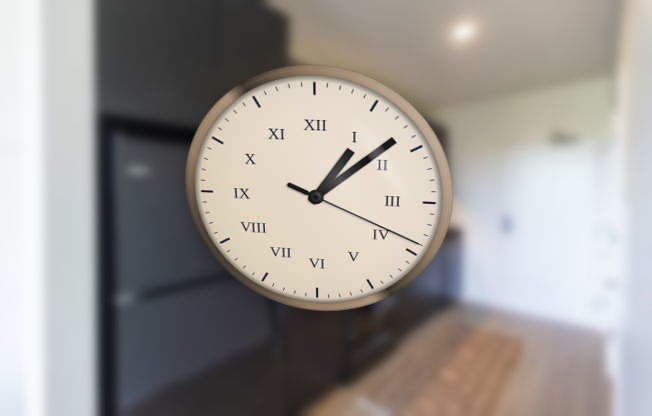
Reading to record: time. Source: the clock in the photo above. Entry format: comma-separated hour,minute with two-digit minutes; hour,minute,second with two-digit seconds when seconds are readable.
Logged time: 1,08,19
